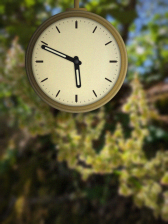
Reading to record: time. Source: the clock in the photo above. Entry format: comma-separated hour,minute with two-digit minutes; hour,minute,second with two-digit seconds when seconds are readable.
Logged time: 5,49
